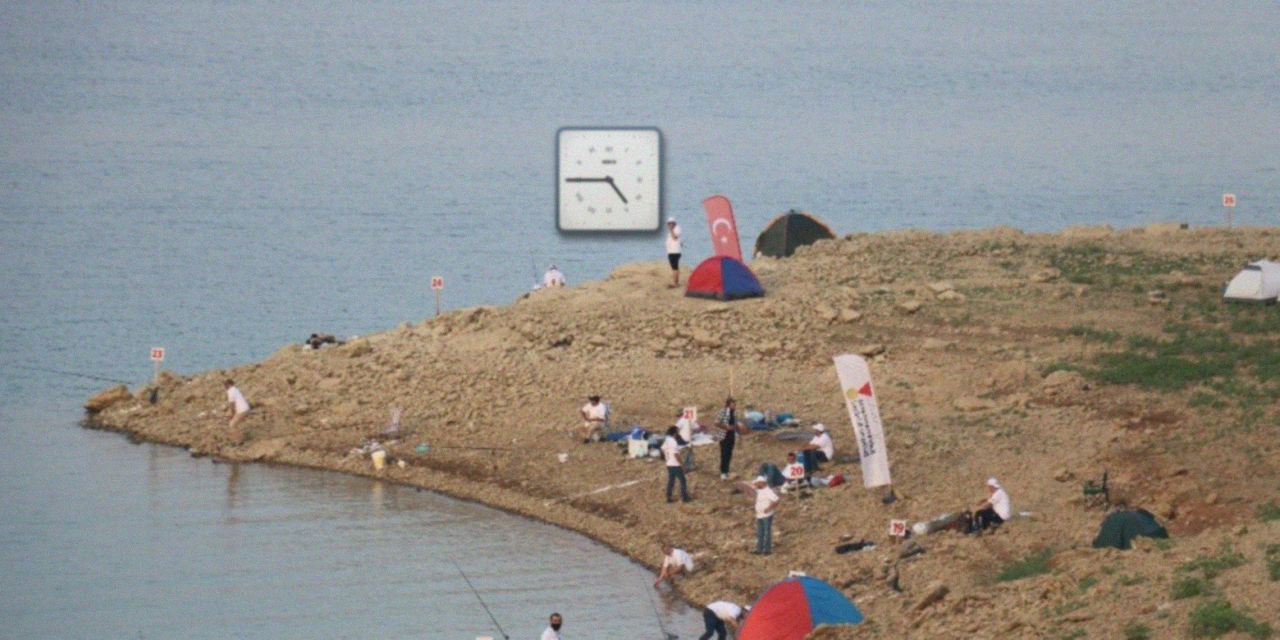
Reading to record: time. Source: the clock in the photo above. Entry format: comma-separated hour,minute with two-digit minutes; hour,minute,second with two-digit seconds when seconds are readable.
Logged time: 4,45
